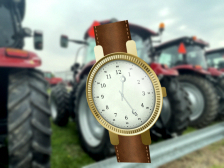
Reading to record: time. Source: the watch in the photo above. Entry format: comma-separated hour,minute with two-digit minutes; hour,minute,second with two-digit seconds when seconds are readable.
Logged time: 12,25
